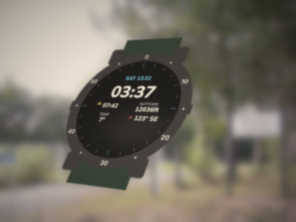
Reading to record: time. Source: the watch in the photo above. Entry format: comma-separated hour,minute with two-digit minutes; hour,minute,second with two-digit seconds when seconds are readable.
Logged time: 3,37
